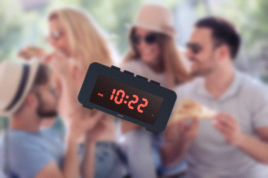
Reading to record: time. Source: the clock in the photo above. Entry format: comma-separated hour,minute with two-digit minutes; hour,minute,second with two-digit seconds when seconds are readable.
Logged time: 10,22
